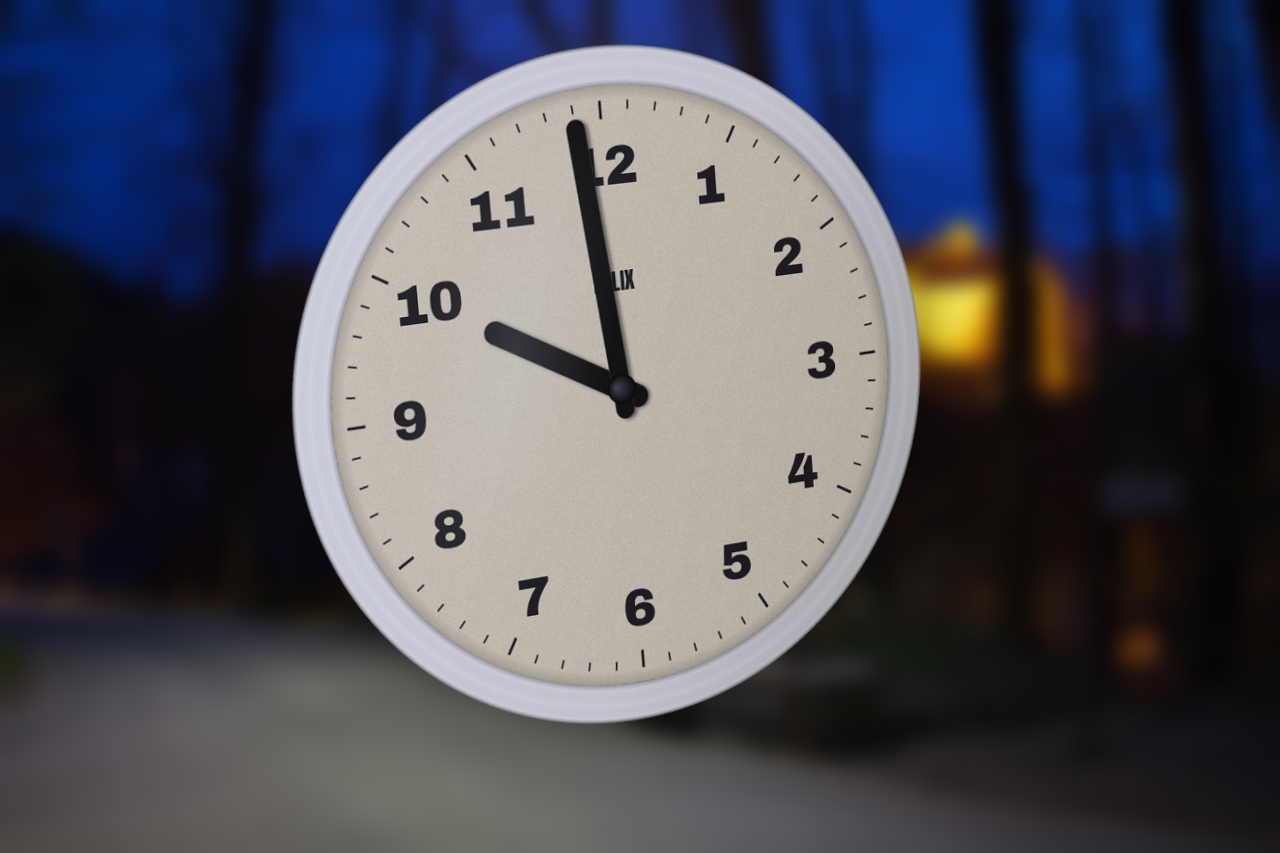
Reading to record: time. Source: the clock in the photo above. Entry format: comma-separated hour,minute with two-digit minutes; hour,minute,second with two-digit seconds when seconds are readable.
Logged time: 9,59
